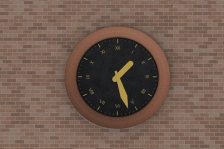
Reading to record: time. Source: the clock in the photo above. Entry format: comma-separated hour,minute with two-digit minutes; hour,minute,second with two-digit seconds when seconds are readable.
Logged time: 1,27
